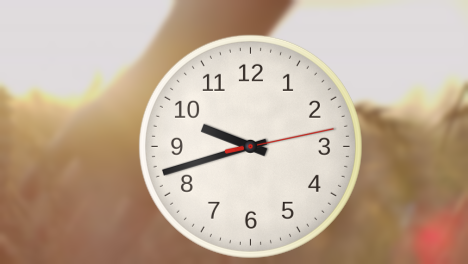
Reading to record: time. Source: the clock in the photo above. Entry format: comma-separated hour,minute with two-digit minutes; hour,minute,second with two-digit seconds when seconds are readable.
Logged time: 9,42,13
